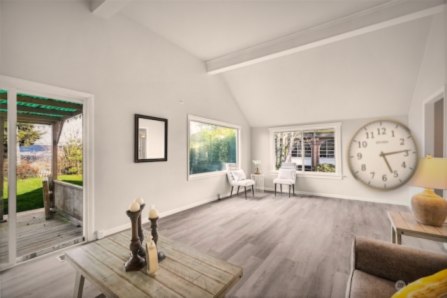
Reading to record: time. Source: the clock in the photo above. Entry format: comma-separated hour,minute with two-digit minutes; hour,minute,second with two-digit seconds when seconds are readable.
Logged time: 5,14
